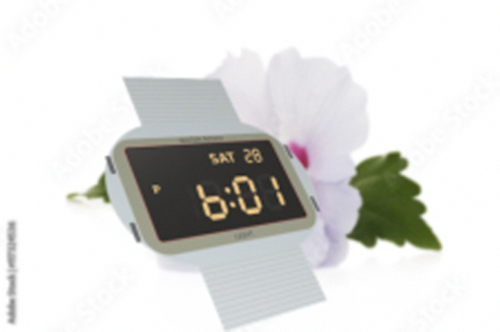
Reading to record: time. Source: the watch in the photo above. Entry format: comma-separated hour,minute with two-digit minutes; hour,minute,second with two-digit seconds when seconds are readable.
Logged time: 6,01
